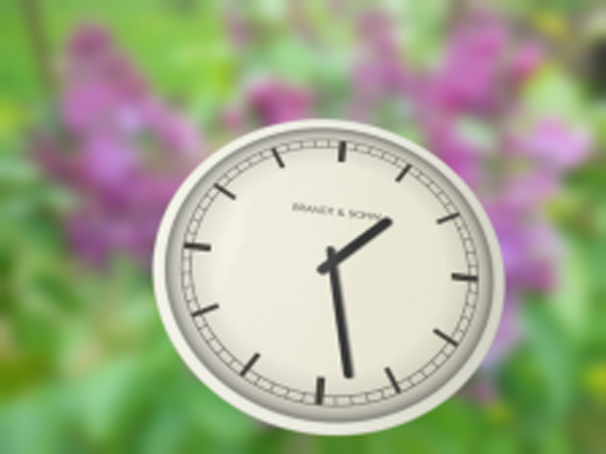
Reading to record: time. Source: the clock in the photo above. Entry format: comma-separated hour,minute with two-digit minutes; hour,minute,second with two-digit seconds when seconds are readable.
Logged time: 1,28
